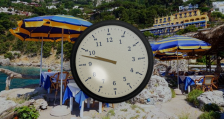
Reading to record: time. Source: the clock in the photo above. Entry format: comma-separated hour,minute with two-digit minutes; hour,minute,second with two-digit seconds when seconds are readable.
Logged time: 9,48
